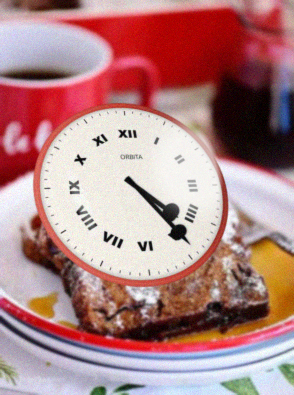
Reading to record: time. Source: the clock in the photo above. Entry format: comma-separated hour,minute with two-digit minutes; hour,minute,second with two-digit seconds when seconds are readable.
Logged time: 4,24
